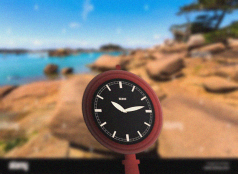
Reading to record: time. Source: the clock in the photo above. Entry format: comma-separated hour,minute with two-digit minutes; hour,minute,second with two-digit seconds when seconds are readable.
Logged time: 10,13
